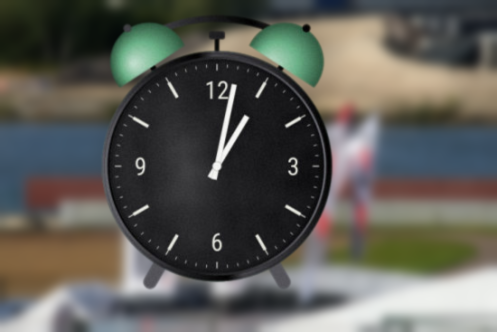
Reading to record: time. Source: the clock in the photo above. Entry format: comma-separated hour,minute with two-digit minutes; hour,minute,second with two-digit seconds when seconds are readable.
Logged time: 1,02
